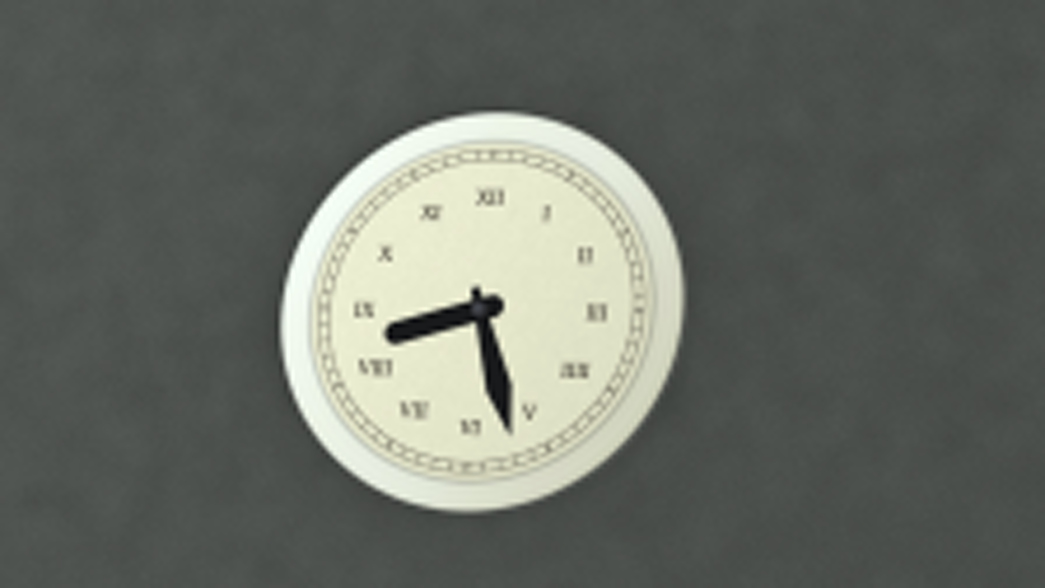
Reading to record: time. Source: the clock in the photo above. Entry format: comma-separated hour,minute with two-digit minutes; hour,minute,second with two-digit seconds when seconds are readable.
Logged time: 8,27
